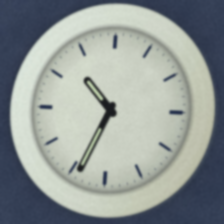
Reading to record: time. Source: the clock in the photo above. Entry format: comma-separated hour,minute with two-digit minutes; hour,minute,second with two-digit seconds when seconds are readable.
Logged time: 10,34
